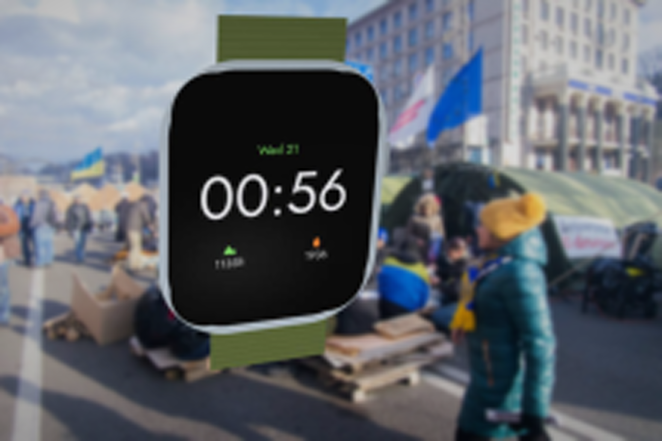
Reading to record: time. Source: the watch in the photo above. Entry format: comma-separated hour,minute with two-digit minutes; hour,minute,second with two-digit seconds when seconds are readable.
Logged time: 0,56
